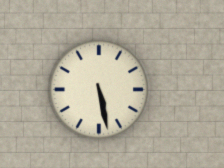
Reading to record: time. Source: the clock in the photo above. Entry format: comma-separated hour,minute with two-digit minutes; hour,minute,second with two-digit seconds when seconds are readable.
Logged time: 5,28
